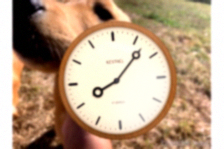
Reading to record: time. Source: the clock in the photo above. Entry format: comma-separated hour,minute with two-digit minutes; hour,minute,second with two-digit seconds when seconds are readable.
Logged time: 8,07
